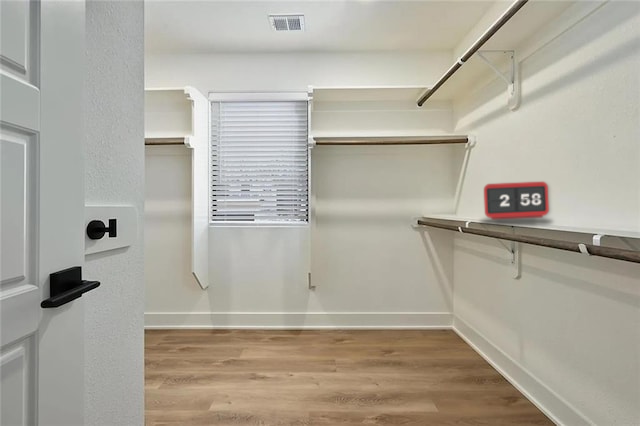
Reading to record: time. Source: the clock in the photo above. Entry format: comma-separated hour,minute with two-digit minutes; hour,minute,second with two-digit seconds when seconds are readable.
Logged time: 2,58
